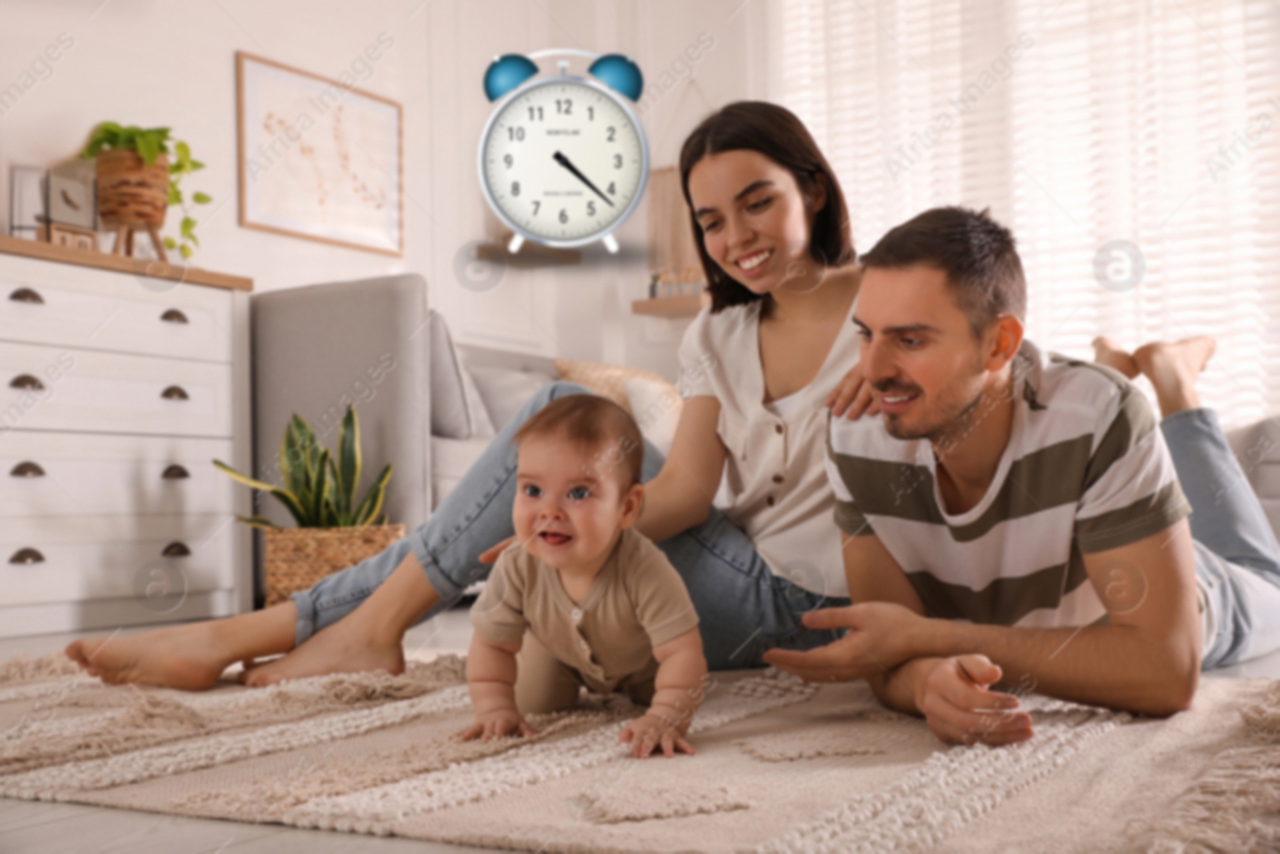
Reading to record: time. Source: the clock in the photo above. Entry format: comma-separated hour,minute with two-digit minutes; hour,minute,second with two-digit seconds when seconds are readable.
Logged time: 4,22
